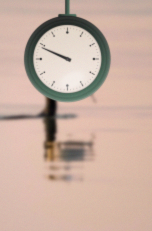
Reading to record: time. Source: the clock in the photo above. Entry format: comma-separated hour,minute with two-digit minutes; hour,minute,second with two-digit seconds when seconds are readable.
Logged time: 9,49
